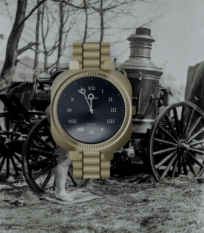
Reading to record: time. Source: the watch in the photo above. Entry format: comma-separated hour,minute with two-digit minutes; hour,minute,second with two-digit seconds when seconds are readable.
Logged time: 11,56
